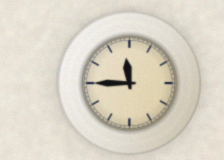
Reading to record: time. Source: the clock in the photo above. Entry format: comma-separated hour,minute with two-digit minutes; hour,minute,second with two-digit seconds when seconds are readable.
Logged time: 11,45
